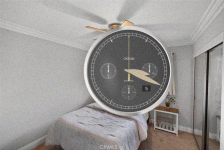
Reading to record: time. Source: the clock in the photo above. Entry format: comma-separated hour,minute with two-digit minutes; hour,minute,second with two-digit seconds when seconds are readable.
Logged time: 3,19
